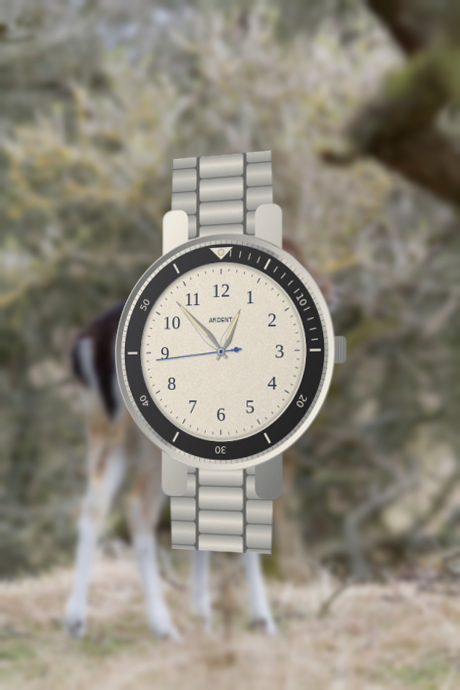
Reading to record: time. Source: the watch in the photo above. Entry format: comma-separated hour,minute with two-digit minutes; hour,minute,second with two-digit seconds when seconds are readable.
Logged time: 12,52,44
